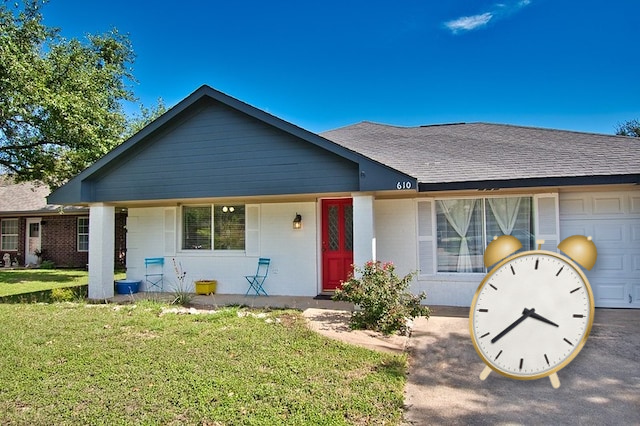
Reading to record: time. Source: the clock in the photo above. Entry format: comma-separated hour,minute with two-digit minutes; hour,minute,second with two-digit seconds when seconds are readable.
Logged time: 3,38
